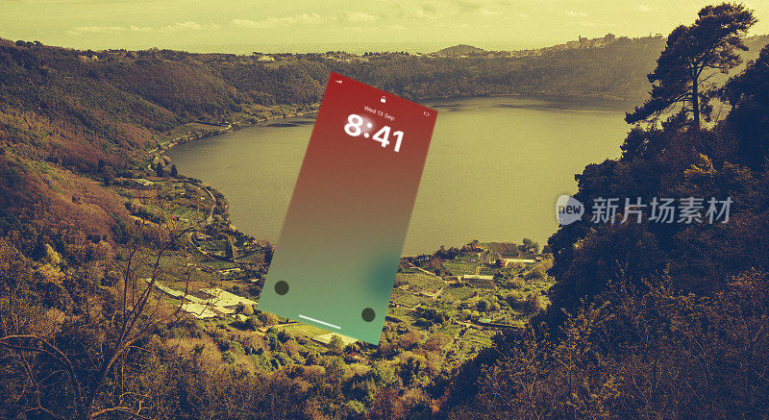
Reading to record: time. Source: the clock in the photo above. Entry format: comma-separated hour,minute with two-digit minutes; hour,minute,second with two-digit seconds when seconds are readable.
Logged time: 8,41
